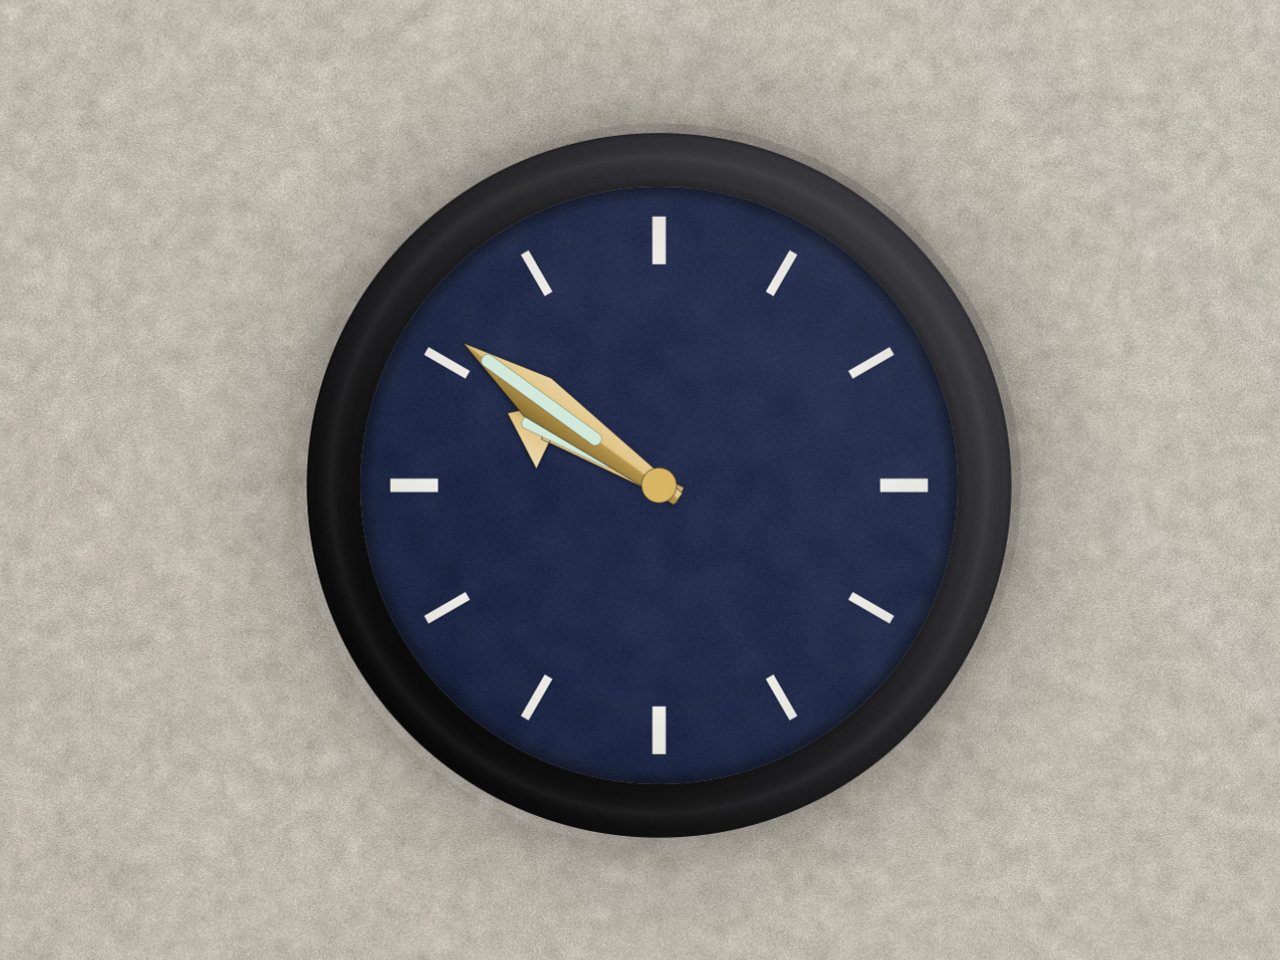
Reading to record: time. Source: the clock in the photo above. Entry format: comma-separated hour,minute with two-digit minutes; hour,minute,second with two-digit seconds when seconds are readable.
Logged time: 9,51
